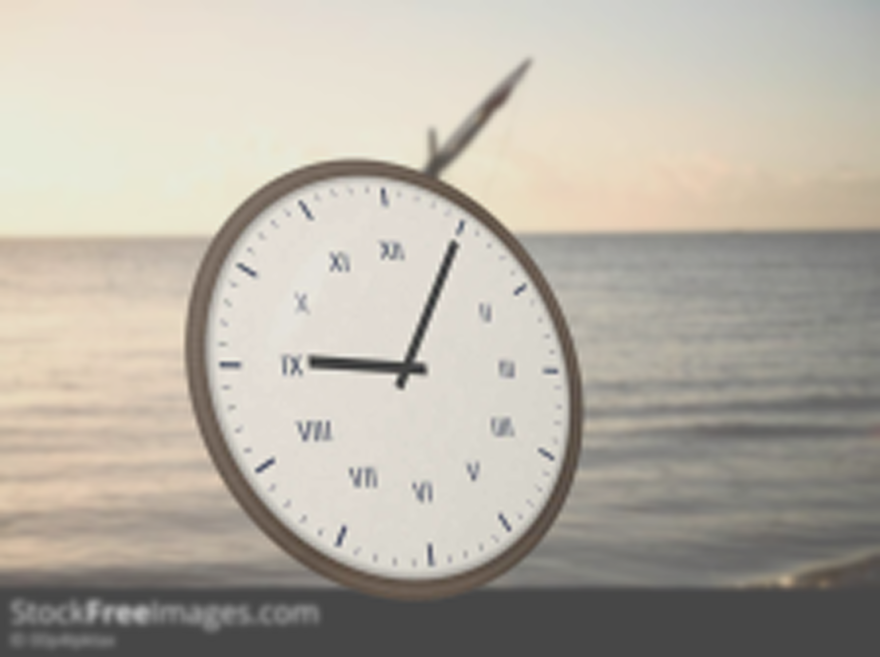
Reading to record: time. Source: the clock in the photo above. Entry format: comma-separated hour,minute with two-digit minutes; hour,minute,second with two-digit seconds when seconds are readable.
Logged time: 9,05
